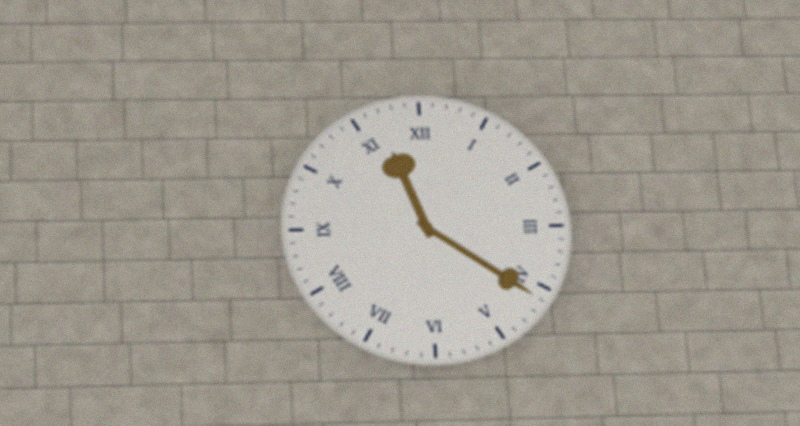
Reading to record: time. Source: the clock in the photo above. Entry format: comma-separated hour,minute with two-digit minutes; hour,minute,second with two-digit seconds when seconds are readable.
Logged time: 11,21
